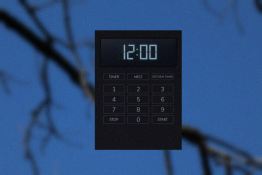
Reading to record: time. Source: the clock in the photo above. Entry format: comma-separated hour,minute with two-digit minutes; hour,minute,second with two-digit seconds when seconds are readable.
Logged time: 12,00
